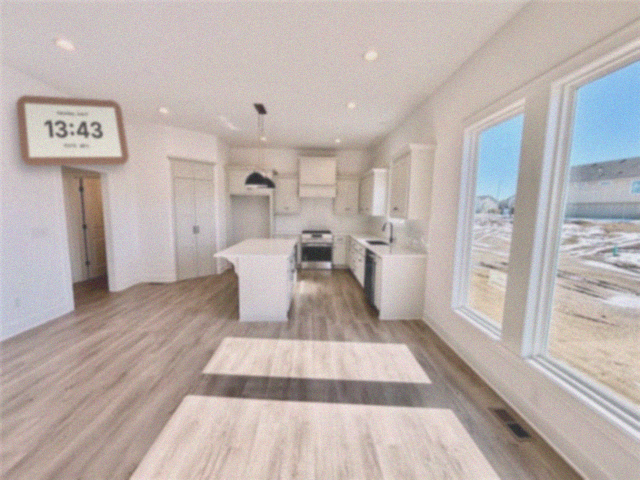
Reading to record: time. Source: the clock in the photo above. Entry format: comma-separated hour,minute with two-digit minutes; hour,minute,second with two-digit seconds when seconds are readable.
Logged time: 13,43
